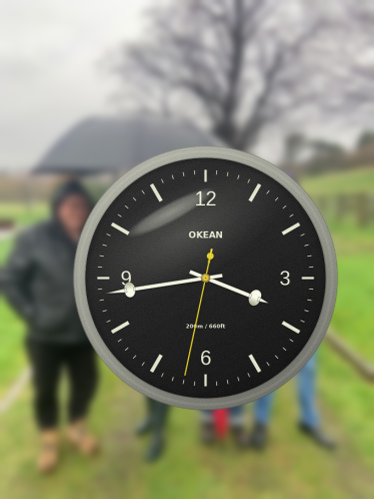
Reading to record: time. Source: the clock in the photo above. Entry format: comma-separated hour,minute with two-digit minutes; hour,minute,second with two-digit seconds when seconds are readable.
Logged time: 3,43,32
